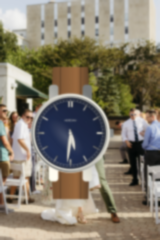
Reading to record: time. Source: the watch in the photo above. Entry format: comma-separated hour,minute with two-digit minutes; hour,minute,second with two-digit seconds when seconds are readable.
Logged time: 5,31
